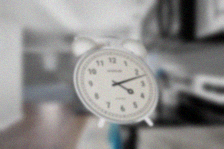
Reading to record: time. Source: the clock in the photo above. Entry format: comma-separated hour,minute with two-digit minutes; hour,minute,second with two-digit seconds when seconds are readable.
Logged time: 4,12
